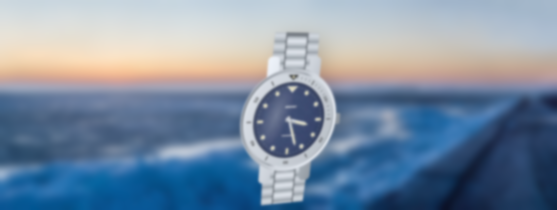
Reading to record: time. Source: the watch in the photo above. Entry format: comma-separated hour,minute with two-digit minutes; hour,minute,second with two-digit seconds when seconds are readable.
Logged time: 3,27
